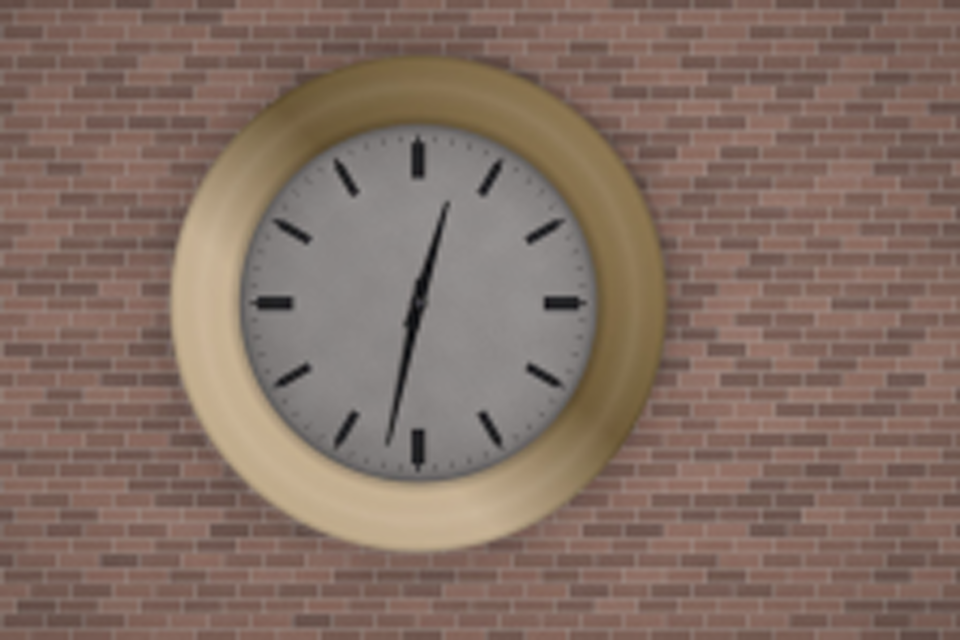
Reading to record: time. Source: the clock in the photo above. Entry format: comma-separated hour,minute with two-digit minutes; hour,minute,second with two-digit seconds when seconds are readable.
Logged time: 12,32
